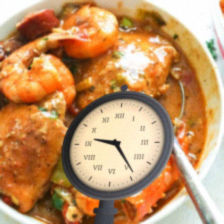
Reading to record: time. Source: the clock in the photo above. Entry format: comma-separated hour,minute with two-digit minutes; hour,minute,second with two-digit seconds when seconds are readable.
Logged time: 9,24
